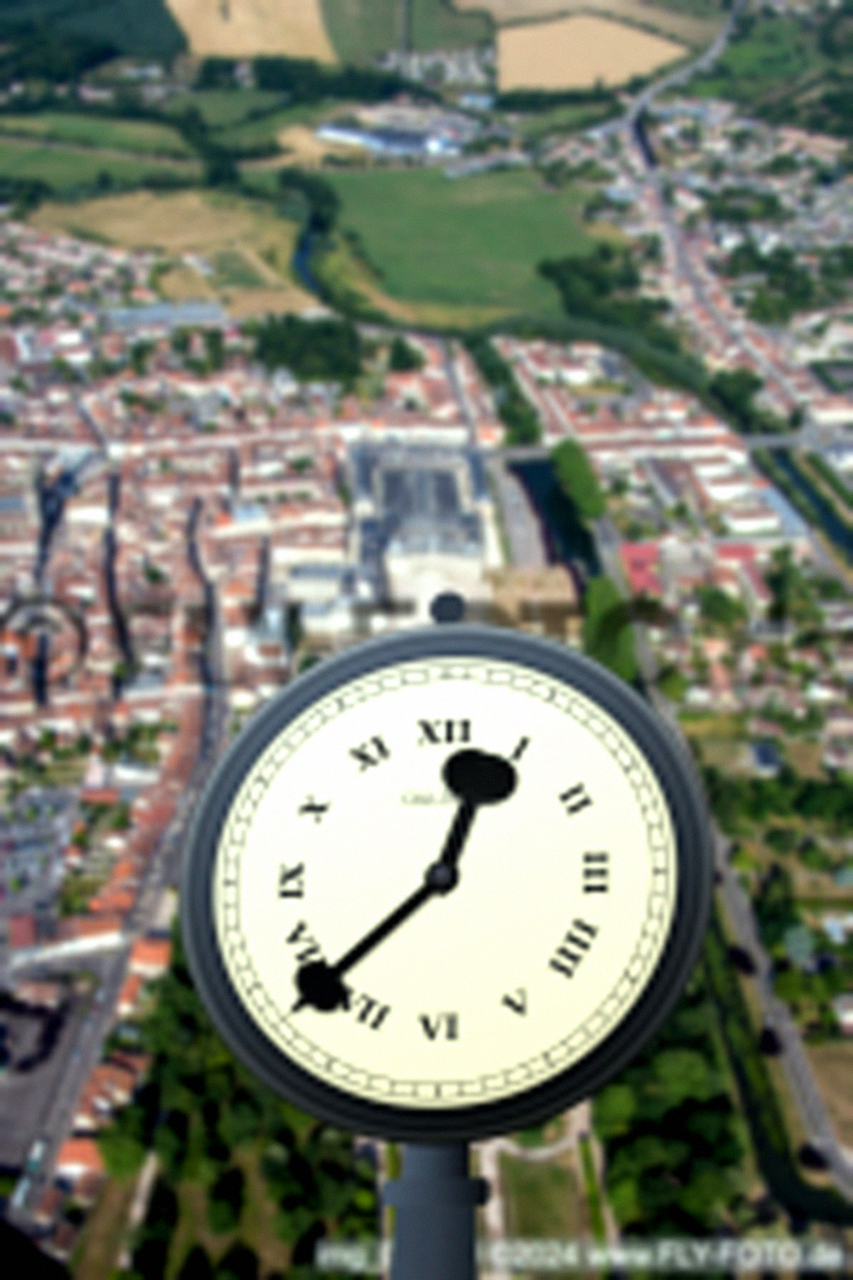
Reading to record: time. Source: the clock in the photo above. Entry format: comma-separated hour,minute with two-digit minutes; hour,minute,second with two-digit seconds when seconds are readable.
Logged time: 12,38
